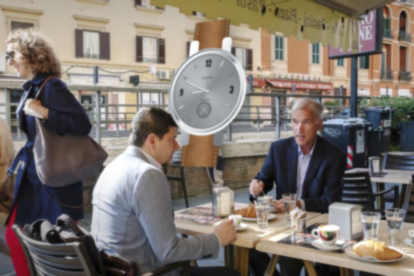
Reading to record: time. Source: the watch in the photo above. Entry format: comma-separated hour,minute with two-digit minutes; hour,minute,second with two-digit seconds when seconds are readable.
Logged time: 8,49
